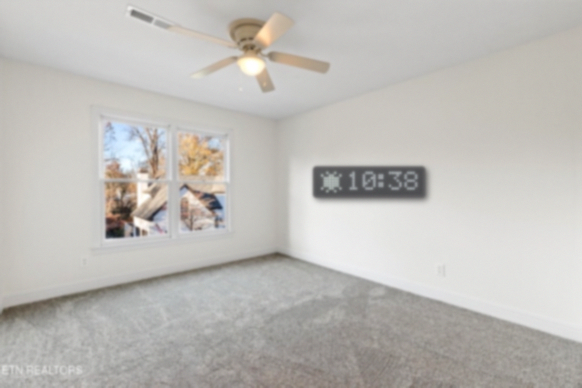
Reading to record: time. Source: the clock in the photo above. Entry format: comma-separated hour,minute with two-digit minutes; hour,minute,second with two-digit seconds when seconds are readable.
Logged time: 10,38
